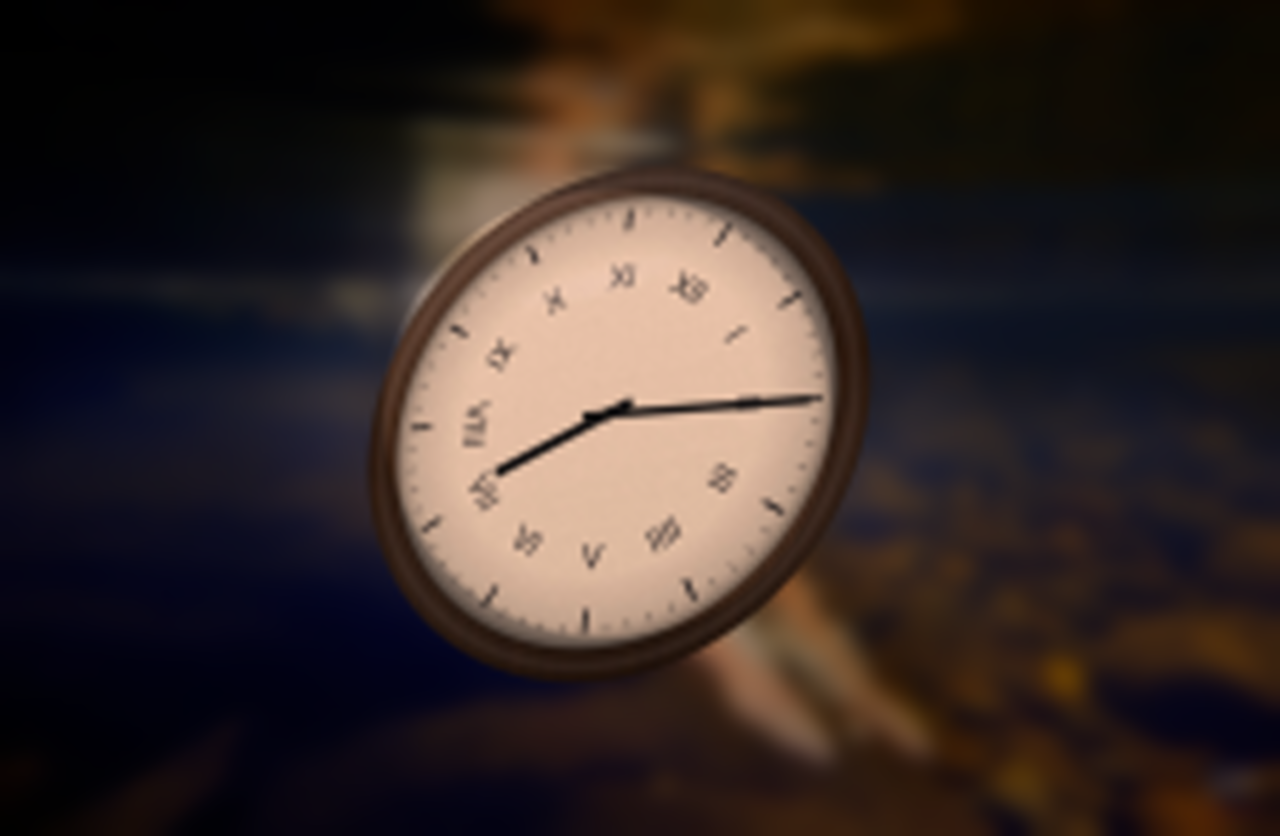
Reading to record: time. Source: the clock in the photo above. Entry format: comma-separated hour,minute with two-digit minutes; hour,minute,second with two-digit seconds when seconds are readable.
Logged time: 7,10
